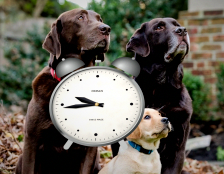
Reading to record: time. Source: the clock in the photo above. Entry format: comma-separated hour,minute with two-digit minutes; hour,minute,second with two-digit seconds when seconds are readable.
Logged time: 9,44
